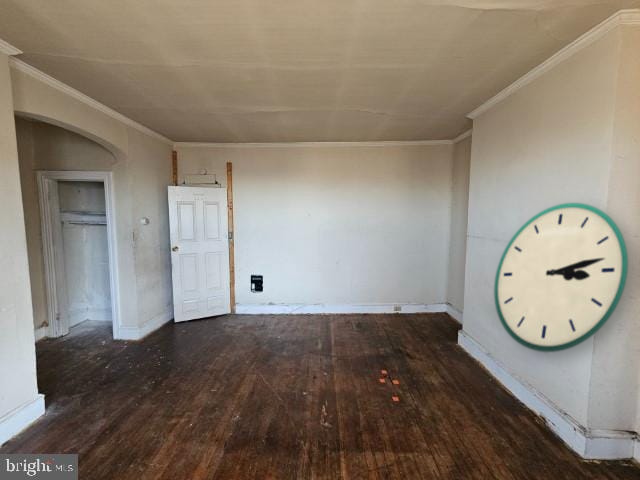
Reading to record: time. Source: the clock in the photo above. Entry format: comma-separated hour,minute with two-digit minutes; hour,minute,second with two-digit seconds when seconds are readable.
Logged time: 3,13
